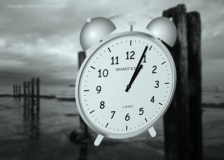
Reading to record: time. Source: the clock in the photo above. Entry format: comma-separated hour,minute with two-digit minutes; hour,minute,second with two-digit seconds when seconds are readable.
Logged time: 1,04
